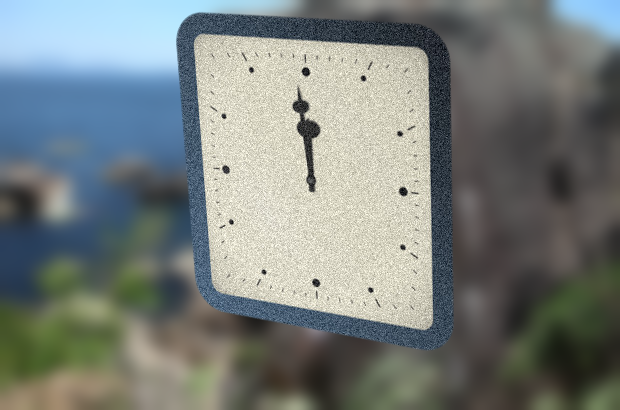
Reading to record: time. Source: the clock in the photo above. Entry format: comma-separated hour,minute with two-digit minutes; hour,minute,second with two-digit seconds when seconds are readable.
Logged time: 11,59
